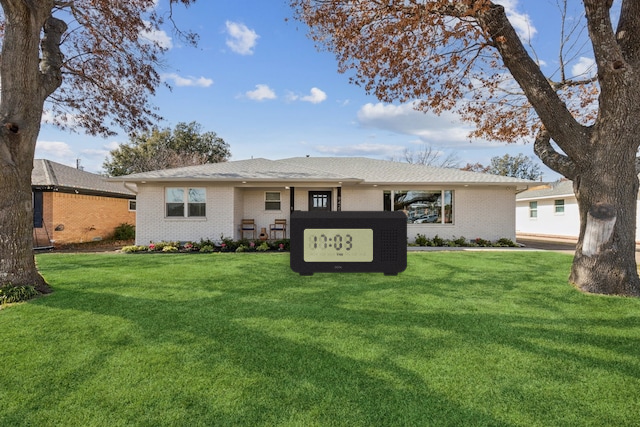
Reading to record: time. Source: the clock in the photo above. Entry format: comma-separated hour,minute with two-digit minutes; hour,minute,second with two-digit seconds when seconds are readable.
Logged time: 17,03
